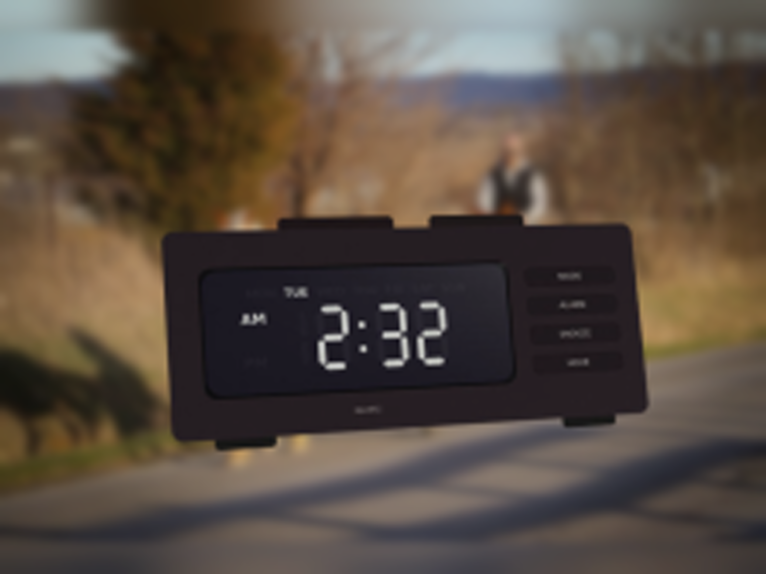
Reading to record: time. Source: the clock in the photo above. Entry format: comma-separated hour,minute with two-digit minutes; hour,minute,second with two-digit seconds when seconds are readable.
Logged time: 2,32
